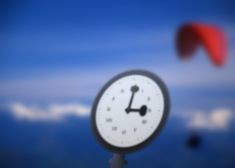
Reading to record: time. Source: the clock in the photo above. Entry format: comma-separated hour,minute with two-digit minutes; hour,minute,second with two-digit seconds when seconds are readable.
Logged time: 3,01
